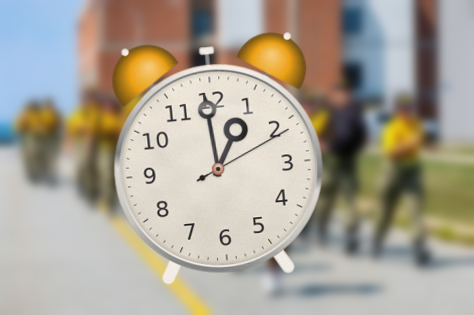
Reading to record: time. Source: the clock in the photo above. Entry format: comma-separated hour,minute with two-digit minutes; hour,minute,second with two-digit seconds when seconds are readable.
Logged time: 12,59,11
